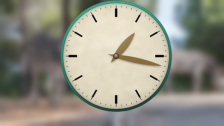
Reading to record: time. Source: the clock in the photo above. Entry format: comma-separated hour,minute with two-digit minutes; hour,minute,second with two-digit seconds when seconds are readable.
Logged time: 1,17
